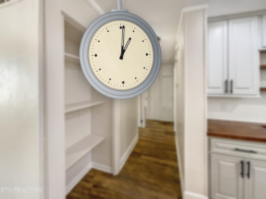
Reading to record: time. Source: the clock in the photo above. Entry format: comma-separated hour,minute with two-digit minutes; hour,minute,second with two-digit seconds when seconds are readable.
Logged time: 1,01
